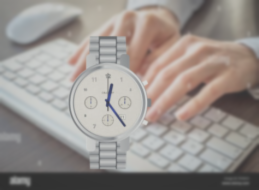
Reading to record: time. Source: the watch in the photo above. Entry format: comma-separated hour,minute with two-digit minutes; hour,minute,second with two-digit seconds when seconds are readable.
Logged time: 12,24
